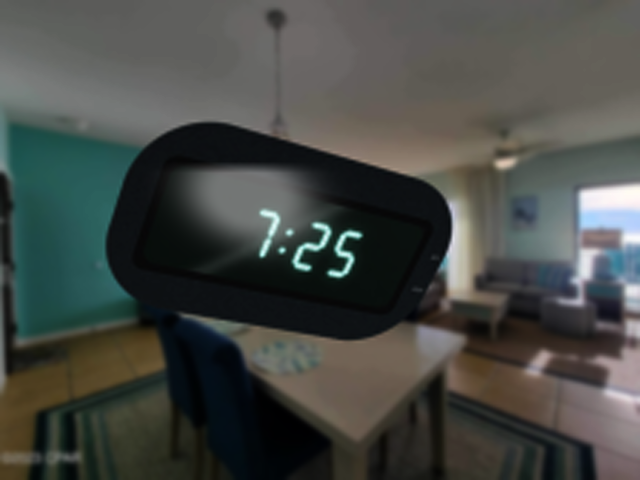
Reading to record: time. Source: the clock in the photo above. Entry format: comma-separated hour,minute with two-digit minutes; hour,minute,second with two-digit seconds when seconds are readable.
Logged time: 7,25
